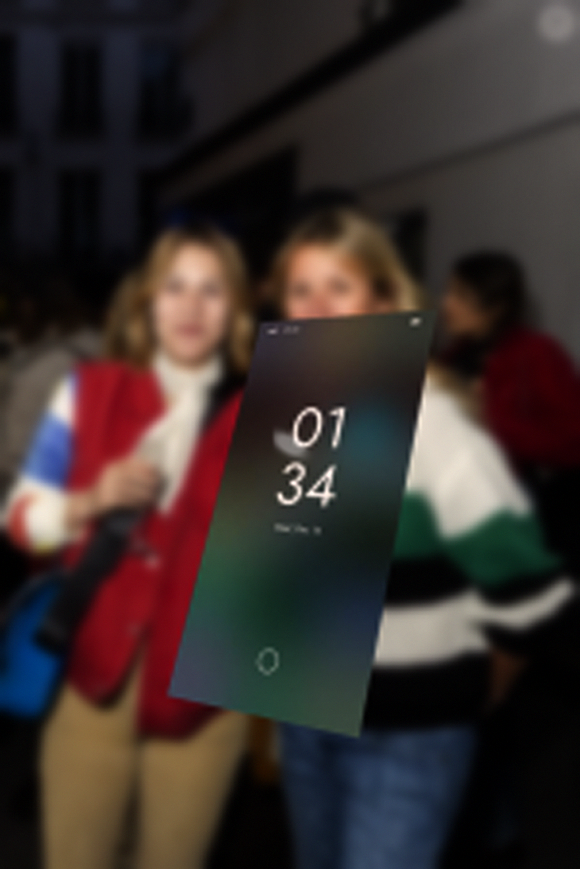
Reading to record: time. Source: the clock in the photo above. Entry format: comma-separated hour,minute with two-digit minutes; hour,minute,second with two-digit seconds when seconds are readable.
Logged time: 1,34
